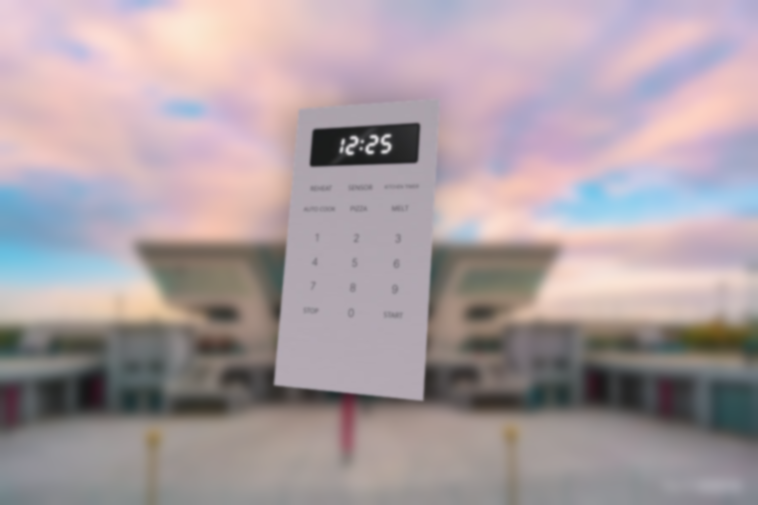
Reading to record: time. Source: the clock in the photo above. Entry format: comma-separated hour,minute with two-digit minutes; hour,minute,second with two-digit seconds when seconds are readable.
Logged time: 12,25
